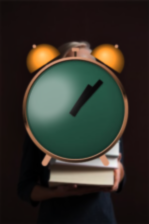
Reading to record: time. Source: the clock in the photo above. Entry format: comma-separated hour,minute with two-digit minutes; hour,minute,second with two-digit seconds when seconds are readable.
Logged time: 1,07
